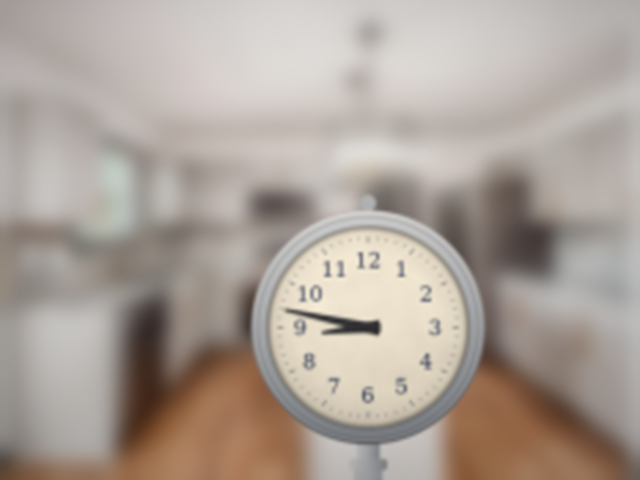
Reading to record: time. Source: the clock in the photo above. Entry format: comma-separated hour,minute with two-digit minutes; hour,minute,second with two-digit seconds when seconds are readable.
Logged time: 8,47
